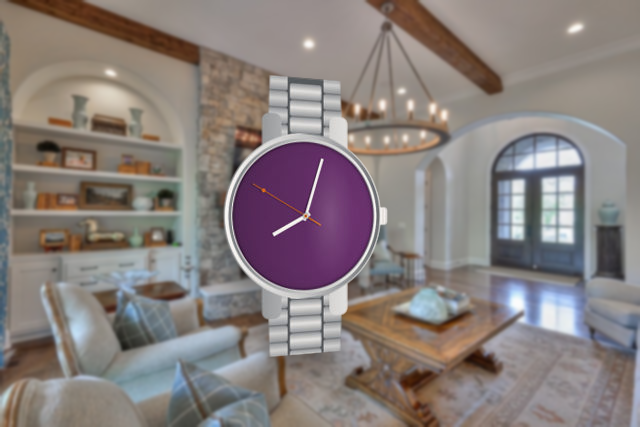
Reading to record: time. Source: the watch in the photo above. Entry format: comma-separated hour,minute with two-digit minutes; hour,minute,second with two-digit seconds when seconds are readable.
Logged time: 8,02,50
